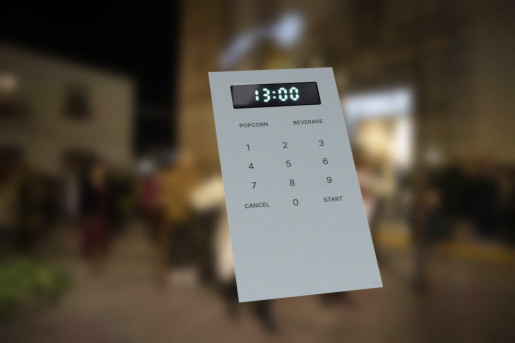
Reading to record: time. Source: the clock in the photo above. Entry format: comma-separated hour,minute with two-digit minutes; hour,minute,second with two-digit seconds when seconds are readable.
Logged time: 13,00
